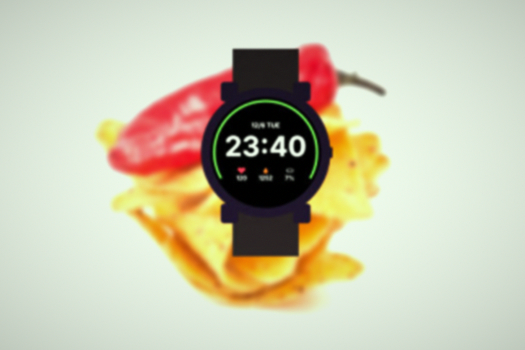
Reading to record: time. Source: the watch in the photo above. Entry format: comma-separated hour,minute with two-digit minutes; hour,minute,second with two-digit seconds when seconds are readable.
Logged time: 23,40
